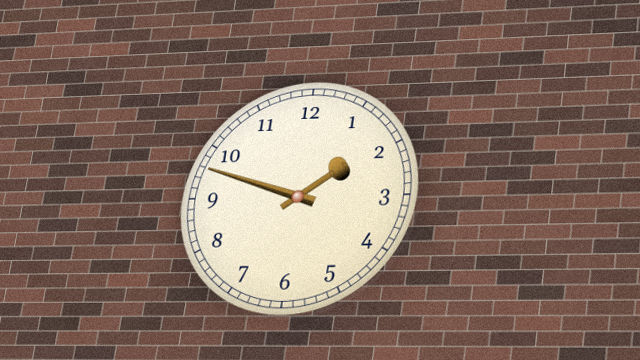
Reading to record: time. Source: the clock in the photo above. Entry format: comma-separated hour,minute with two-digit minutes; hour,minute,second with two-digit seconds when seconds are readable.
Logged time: 1,48
